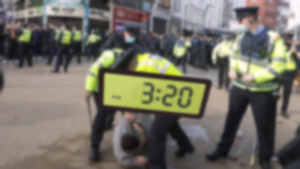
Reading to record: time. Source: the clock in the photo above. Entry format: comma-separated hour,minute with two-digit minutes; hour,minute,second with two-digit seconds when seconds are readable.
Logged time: 3,20
